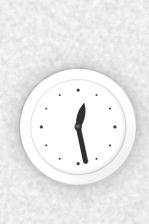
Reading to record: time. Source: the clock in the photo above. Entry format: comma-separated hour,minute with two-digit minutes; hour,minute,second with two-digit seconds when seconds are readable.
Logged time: 12,28
